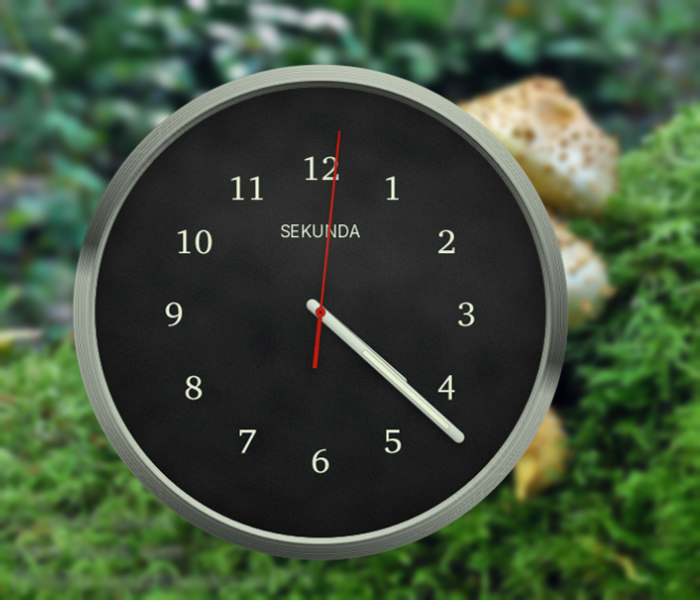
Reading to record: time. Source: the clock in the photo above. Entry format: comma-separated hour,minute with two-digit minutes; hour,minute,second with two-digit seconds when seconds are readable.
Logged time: 4,22,01
